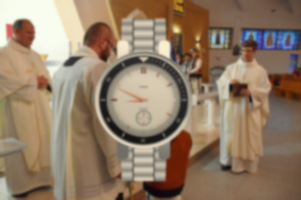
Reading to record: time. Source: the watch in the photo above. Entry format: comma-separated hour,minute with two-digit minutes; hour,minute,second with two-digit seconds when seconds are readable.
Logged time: 8,49
